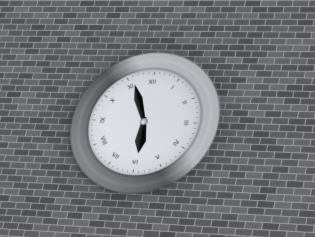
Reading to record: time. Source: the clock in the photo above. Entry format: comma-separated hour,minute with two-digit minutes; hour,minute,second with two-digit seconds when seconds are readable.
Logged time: 5,56
